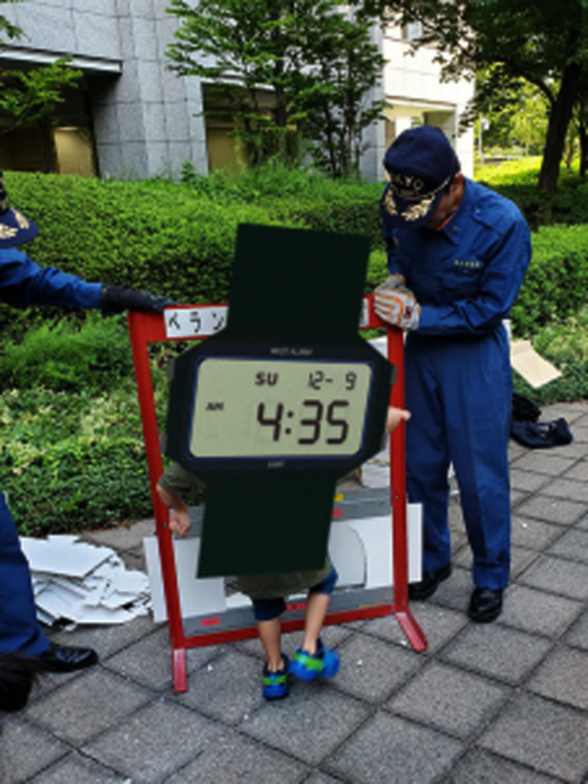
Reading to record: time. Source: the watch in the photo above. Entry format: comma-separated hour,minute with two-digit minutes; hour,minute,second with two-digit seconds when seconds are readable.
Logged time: 4,35
